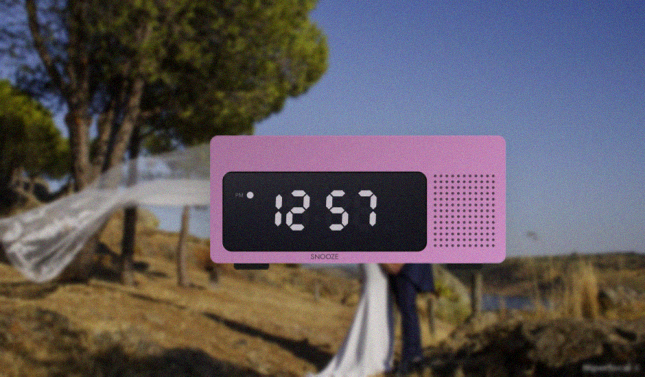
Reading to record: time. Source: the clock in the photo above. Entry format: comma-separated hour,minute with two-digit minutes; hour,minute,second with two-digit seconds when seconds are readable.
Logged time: 12,57
